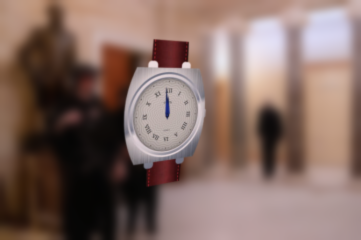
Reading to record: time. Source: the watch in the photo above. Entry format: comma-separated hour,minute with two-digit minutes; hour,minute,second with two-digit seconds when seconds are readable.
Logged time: 11,59
